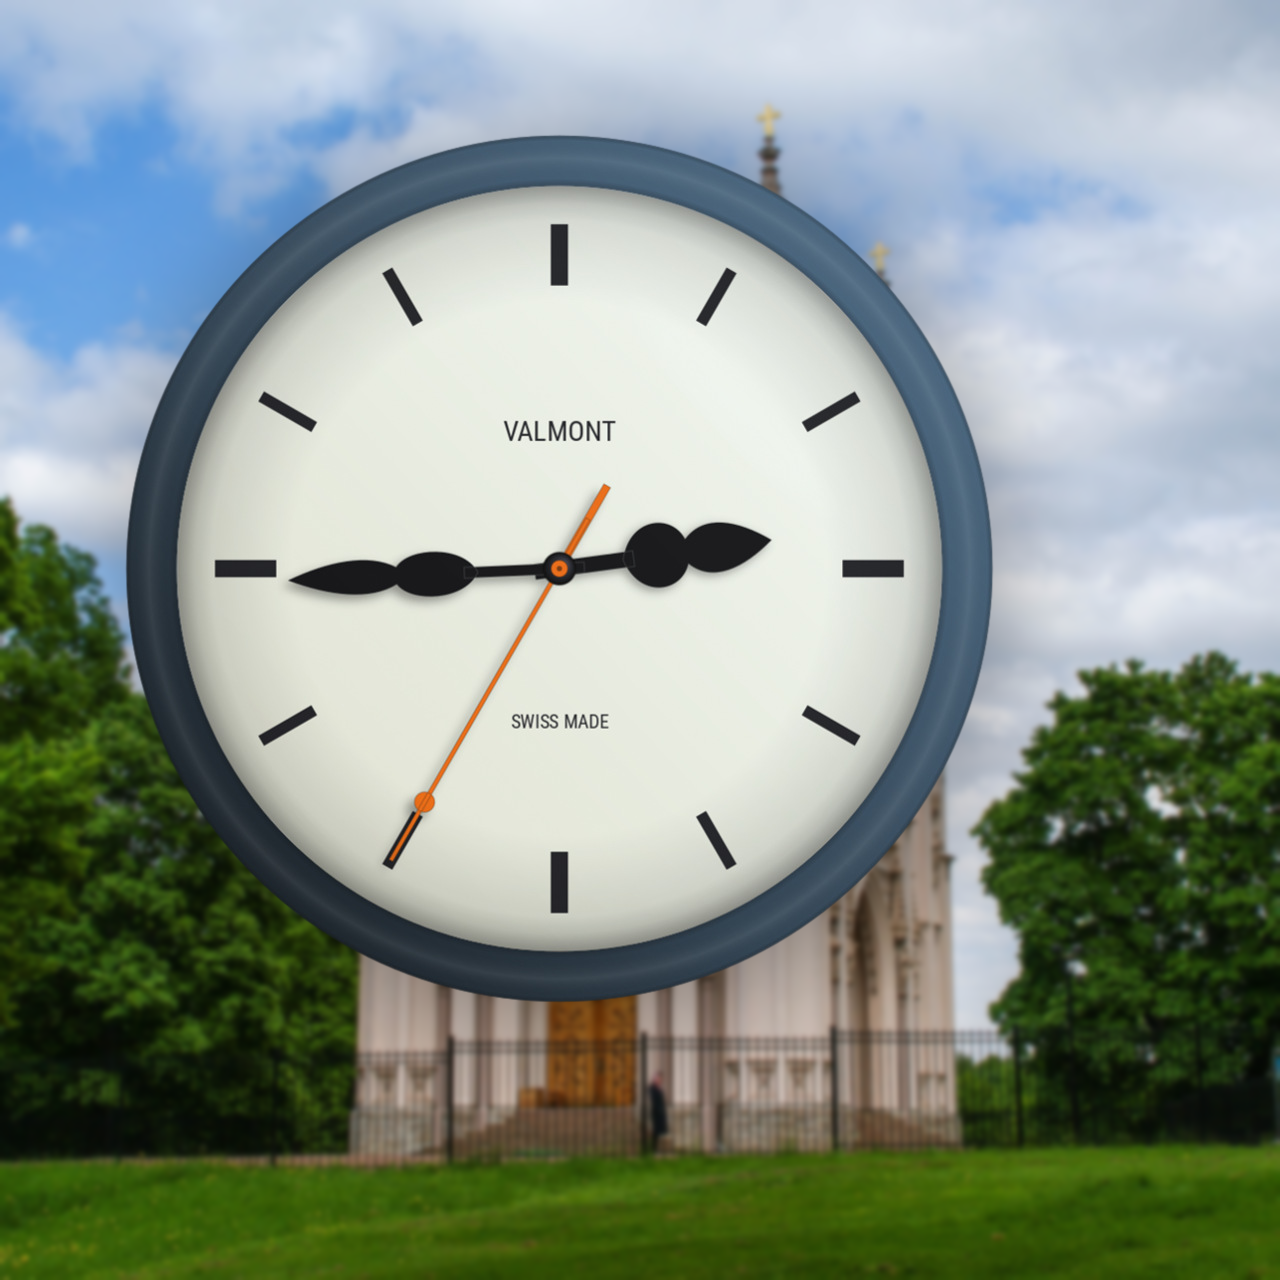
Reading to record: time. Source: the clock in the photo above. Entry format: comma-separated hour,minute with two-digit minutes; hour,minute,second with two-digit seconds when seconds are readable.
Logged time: 2,44,35
